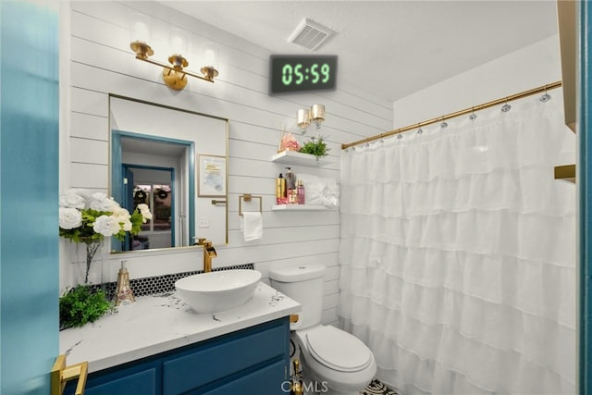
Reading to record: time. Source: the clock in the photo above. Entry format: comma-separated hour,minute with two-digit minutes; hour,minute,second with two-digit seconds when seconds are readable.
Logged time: 5,59
